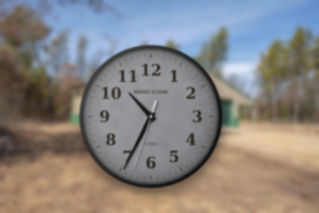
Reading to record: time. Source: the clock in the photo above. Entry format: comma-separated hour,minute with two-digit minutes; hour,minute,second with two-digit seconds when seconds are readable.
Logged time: 10,34,33
